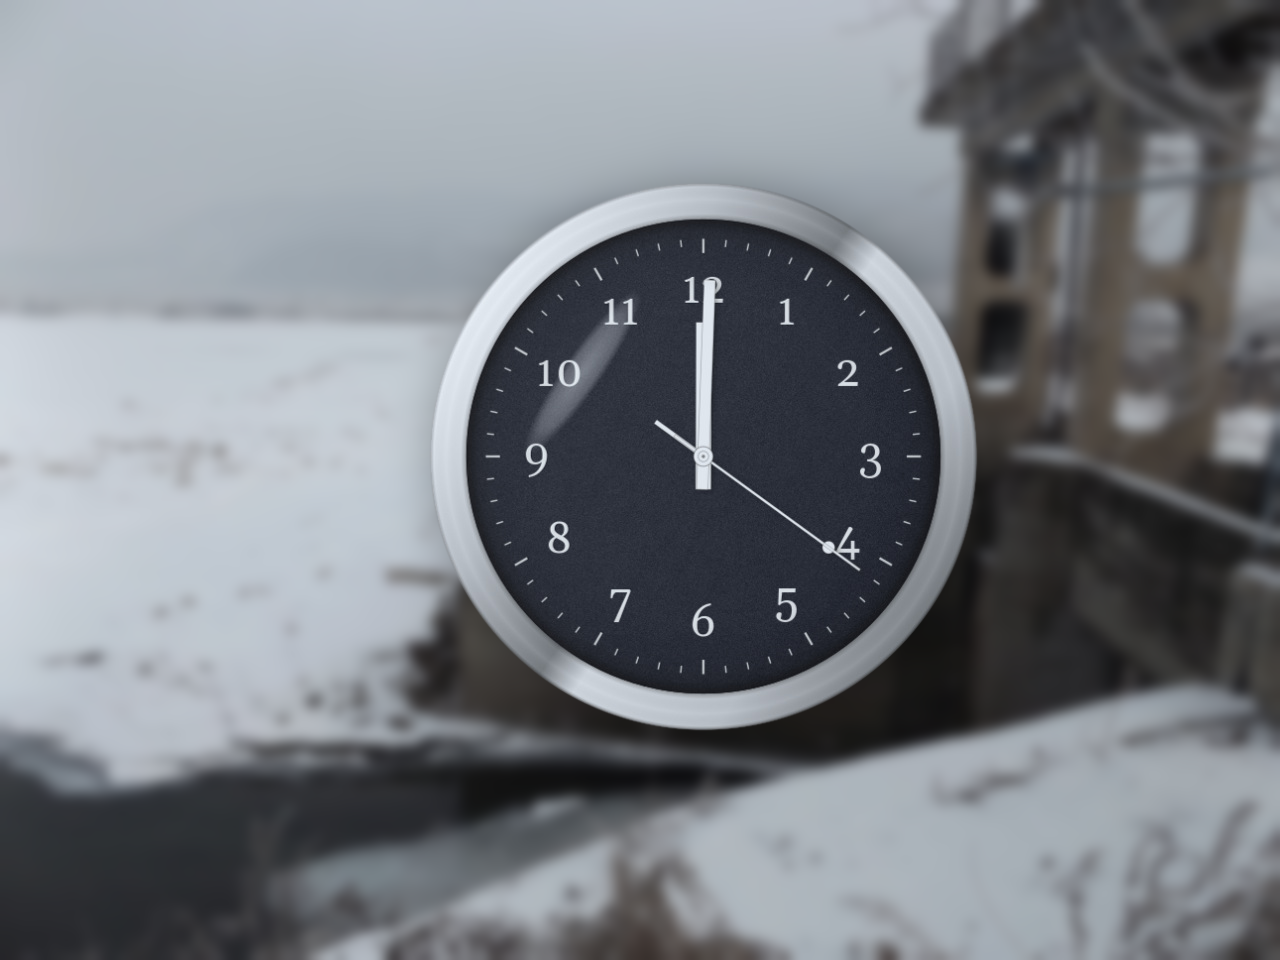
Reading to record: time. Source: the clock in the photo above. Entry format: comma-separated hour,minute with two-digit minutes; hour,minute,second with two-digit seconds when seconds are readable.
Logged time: 12,00,21
